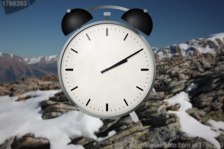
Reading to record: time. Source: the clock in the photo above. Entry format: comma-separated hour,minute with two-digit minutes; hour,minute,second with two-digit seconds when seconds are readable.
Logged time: 2,10
